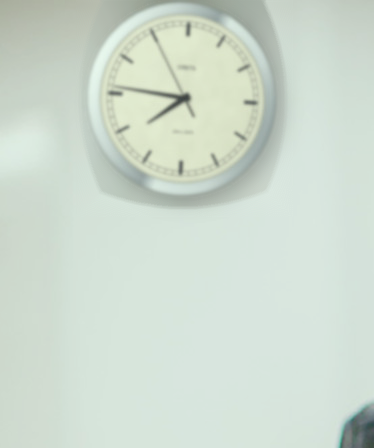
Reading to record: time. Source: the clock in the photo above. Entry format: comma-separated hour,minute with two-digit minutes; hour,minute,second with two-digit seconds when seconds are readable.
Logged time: 7,45,55
